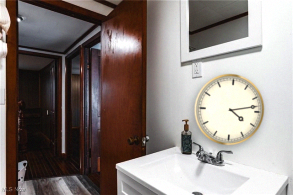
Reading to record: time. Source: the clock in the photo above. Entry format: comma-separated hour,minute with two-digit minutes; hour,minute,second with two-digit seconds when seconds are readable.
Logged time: 4,13
